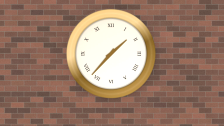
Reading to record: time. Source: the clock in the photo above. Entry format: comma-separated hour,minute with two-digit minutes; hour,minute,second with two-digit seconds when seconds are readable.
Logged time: 1,37
